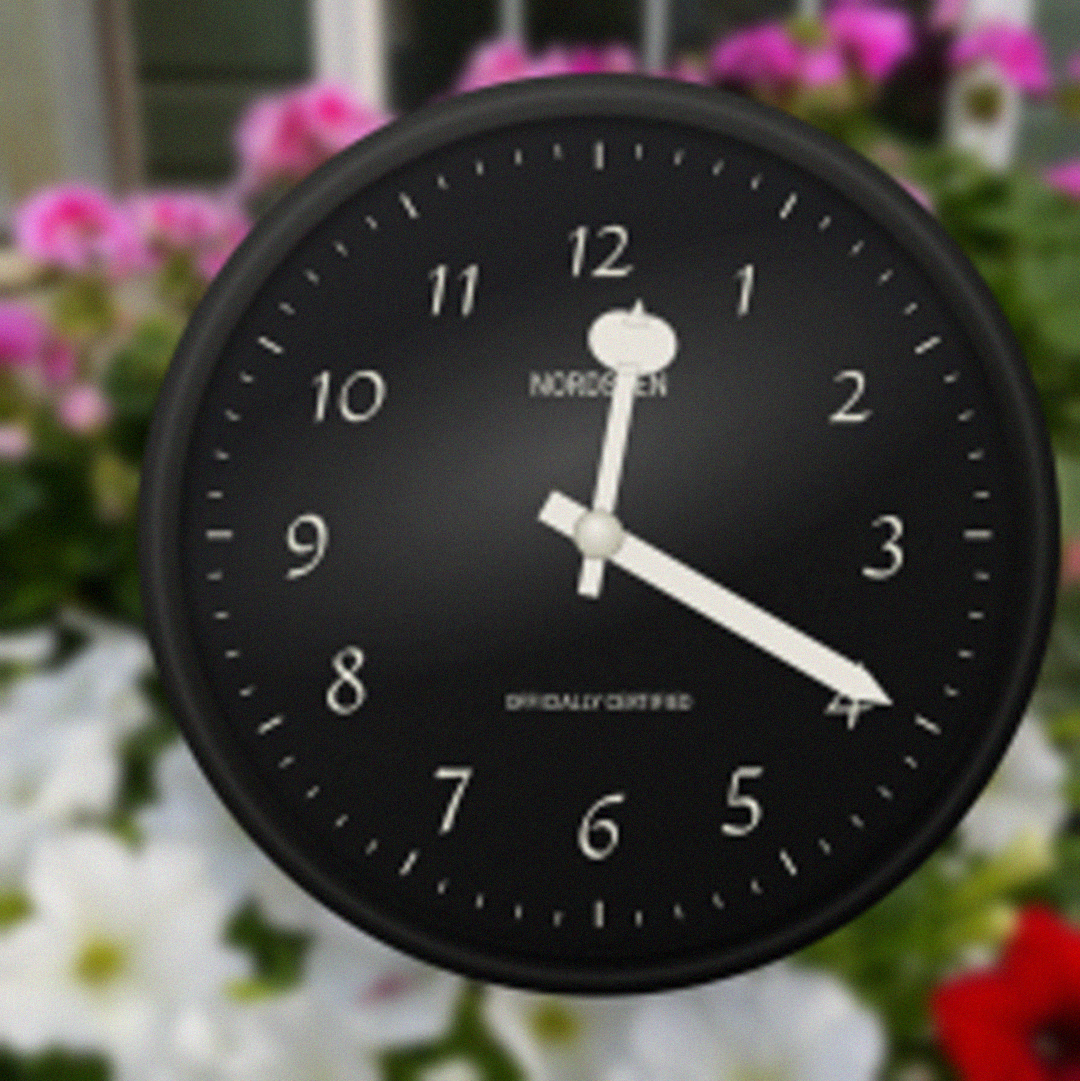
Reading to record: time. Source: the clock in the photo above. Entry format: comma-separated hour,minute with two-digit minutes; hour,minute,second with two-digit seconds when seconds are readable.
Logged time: 12,20
